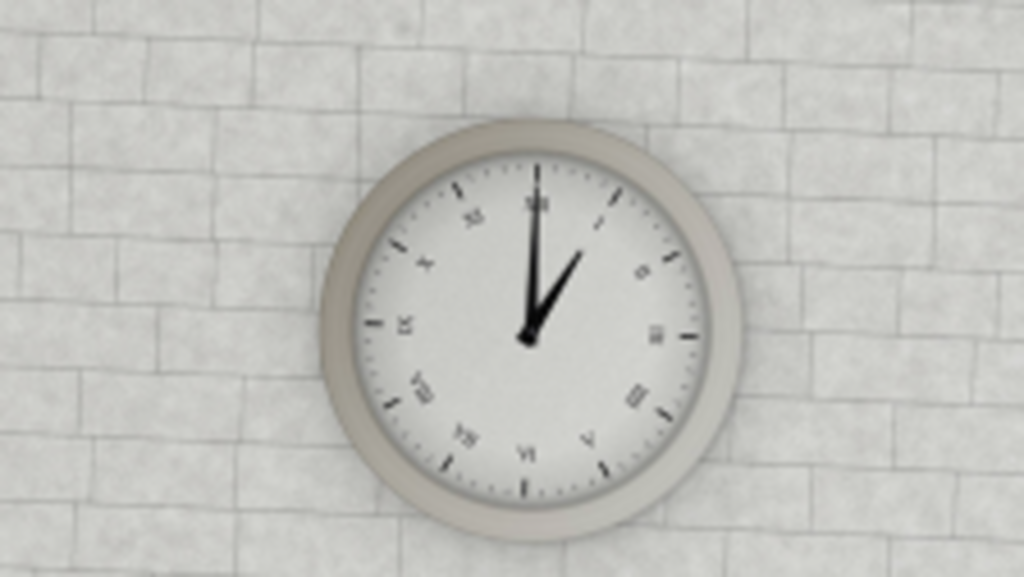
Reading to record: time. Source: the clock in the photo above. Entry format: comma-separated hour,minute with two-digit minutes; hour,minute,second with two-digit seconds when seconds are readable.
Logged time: 1,00
